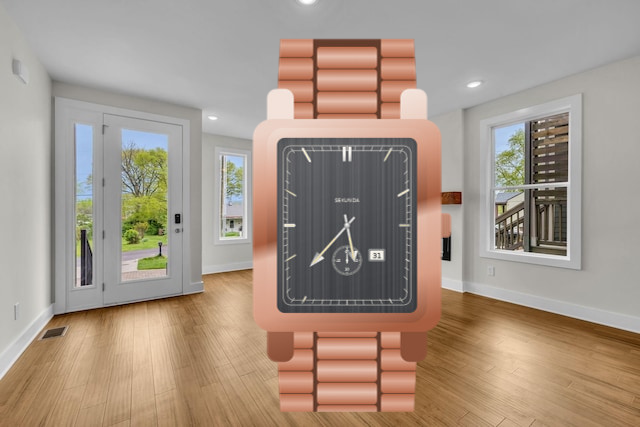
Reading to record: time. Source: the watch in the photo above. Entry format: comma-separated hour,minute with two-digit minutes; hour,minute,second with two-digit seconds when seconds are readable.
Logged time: 5,37
